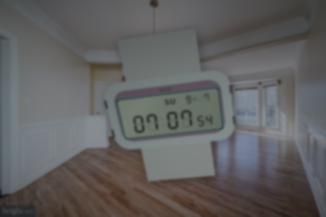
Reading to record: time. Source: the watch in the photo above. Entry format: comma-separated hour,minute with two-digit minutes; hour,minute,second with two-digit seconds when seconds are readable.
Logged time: 7,07
